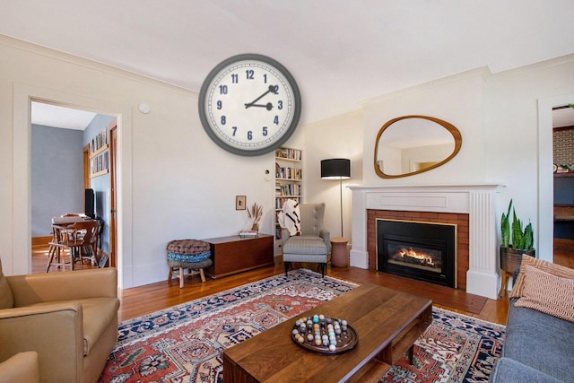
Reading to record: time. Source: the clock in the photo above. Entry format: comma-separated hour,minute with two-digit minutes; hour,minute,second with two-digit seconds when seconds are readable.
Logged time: 3,09
